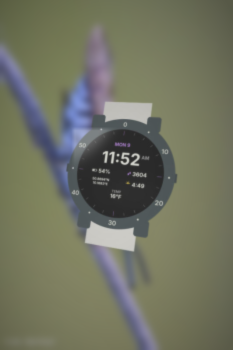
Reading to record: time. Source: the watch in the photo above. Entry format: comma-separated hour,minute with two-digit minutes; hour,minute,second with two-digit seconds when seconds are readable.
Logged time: 11,52
